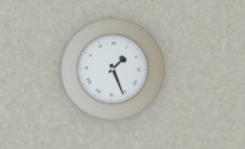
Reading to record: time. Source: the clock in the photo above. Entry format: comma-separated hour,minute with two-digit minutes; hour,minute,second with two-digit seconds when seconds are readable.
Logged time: 1,26
